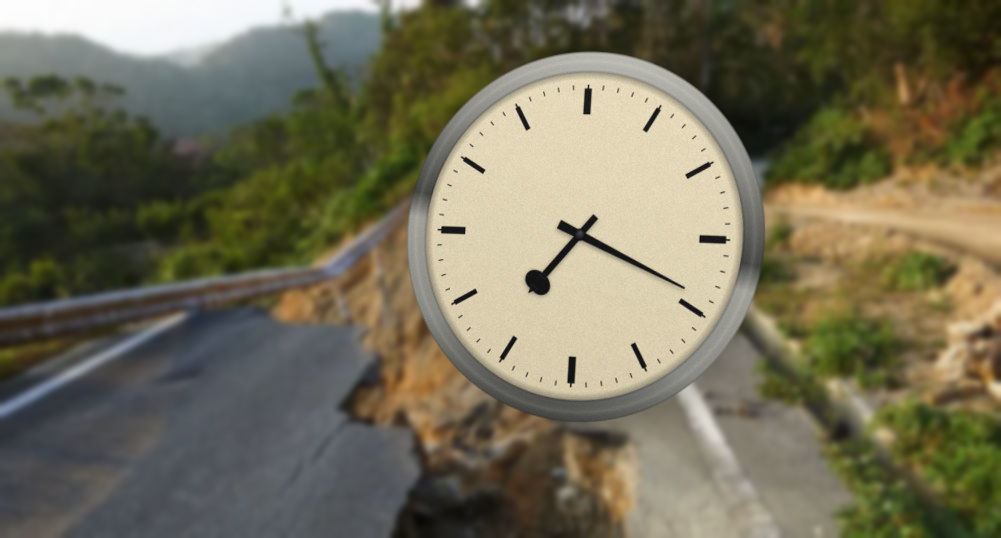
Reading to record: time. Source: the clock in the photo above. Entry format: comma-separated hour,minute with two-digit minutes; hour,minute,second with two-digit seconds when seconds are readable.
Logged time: 7,19
